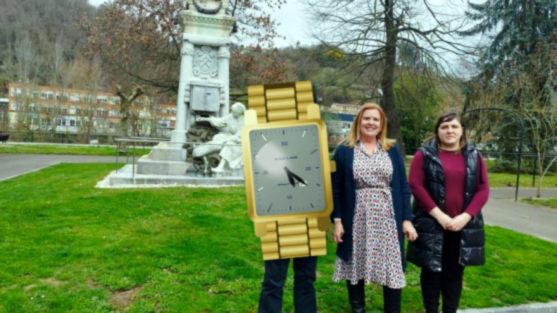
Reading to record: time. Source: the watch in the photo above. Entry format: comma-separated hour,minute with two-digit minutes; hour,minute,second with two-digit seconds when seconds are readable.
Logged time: 5,22
